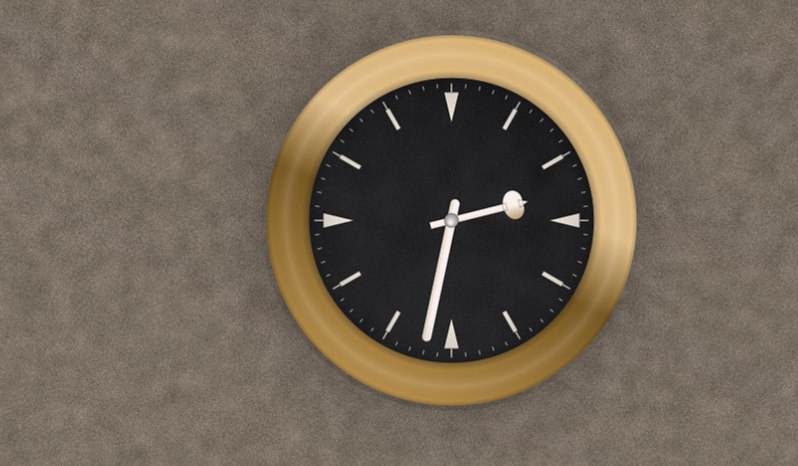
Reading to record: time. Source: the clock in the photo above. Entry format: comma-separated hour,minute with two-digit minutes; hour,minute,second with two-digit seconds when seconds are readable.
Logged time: 2,32
